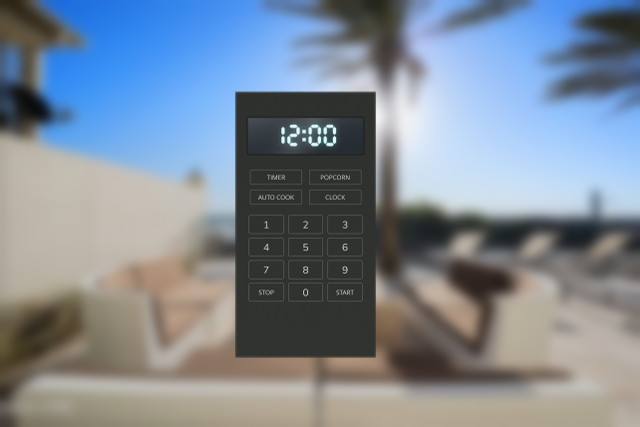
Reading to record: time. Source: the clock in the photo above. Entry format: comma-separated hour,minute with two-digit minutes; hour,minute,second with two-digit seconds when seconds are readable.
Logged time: 12,00
